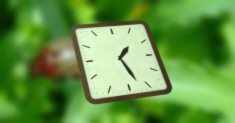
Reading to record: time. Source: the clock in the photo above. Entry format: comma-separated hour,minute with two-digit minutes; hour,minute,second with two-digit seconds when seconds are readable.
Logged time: 1,27
